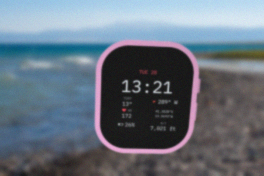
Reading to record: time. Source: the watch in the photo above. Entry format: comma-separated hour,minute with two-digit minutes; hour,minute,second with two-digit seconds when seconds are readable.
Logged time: 13,21
